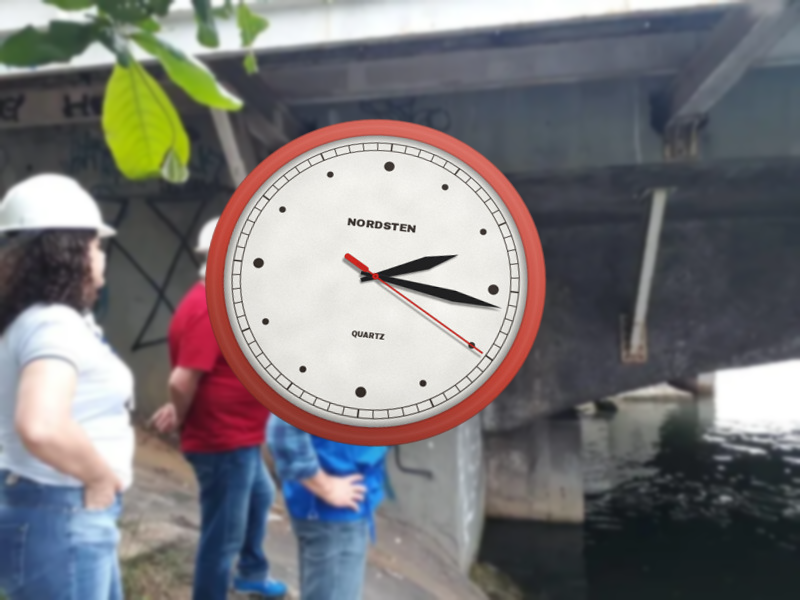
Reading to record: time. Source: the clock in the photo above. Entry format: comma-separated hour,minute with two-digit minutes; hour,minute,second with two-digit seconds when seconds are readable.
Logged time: 2,16,20
